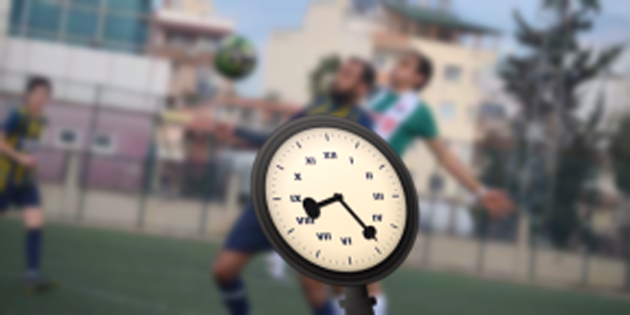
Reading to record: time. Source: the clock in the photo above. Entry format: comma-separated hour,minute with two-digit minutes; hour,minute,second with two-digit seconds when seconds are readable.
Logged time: 8,24
